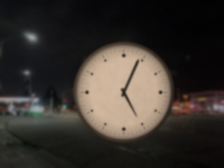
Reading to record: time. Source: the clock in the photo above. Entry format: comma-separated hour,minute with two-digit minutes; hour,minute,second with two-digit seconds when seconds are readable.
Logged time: 5,04
